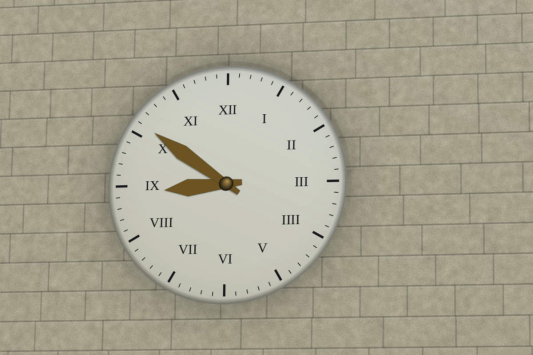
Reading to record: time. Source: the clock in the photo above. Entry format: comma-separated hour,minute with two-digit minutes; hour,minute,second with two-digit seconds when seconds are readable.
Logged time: 8,51
